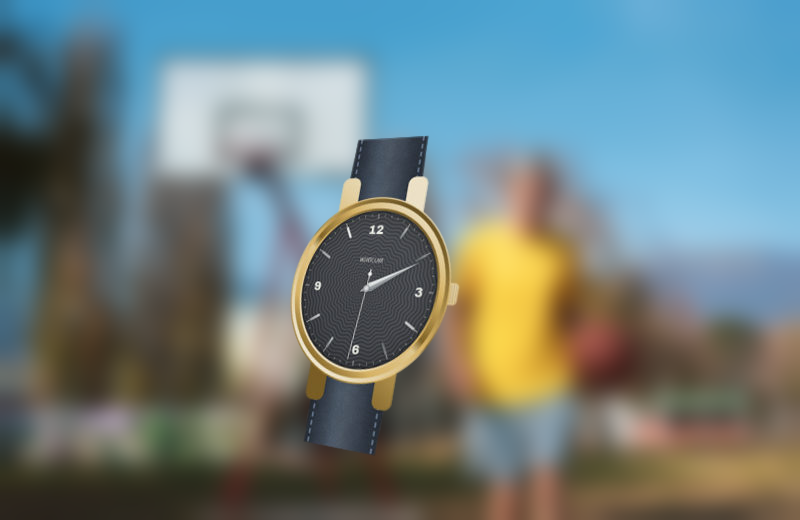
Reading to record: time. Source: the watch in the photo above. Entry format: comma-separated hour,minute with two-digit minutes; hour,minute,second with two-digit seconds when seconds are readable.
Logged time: 2,10,31
